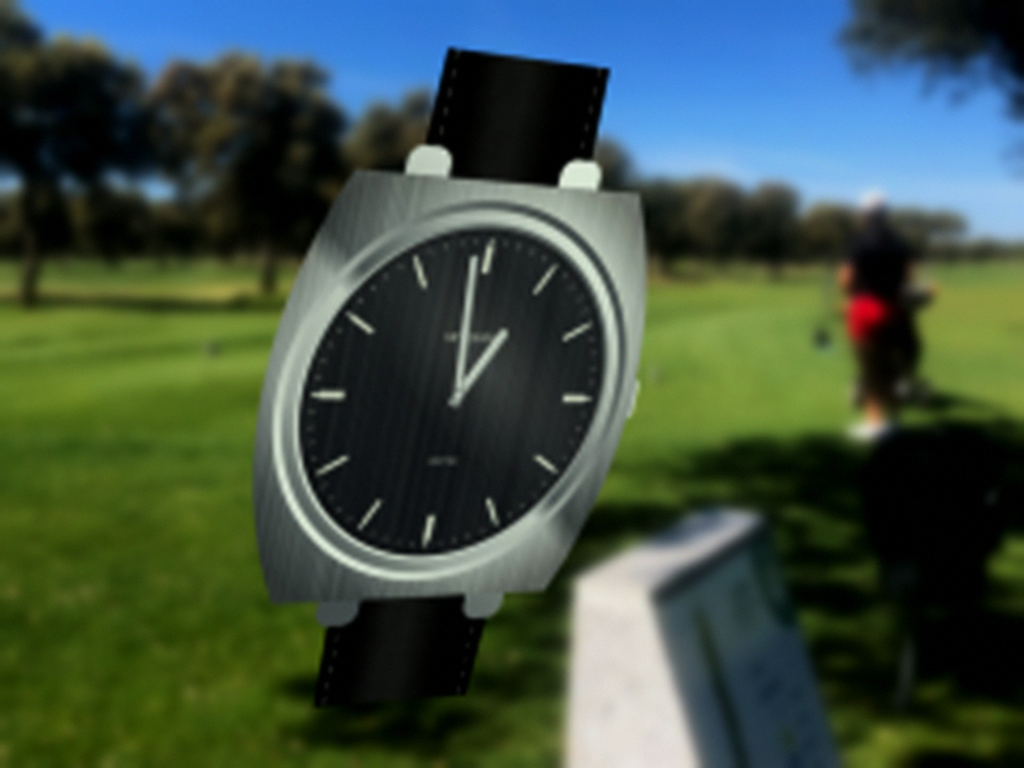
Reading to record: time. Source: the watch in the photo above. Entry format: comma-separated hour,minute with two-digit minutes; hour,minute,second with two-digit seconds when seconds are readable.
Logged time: 12,59
